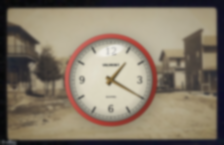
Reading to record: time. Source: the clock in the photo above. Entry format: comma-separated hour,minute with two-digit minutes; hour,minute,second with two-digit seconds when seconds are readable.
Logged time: 1,20
